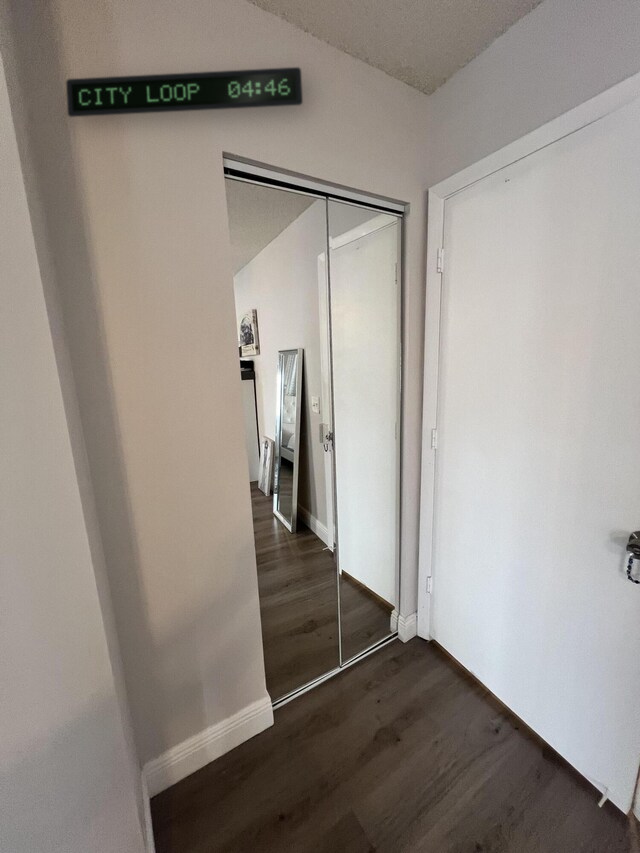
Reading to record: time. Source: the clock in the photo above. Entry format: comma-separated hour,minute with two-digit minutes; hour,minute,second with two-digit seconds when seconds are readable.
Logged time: 4,46
